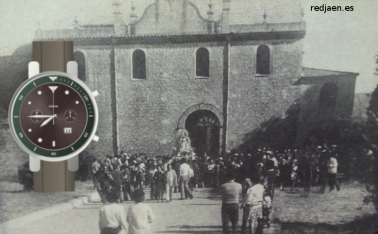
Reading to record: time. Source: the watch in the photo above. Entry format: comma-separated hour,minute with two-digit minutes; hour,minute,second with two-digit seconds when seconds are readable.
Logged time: 7,45
